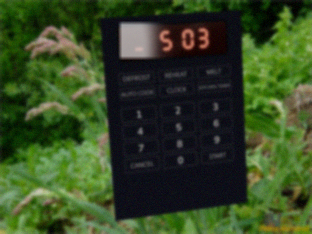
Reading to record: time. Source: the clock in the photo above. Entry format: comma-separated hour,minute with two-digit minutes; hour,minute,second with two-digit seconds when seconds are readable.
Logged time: 5,03
